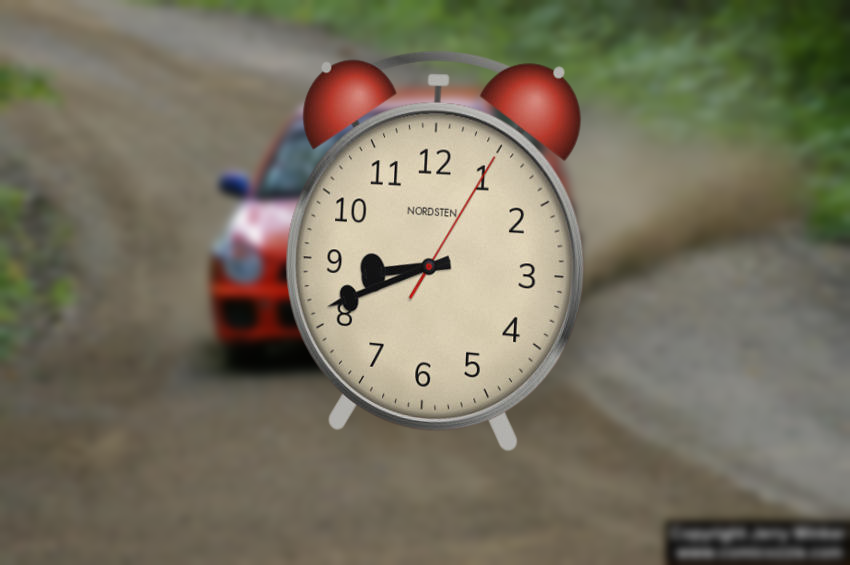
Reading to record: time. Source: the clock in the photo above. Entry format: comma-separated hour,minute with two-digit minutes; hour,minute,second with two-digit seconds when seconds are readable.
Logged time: 8,41,05
